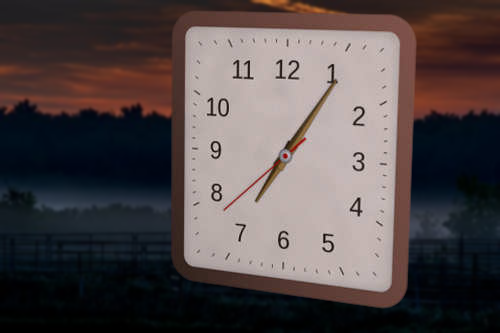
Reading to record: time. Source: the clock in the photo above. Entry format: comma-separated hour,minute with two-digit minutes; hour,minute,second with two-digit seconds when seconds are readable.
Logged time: 7,05,38
